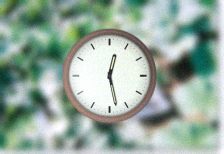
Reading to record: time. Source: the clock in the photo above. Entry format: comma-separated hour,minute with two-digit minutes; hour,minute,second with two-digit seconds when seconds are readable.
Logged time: 12,28
